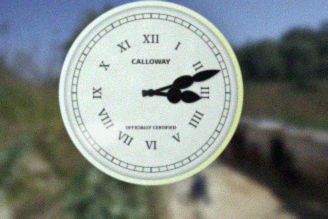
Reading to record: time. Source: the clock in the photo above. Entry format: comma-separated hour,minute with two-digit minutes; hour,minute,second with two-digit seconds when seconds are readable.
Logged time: 3,12
